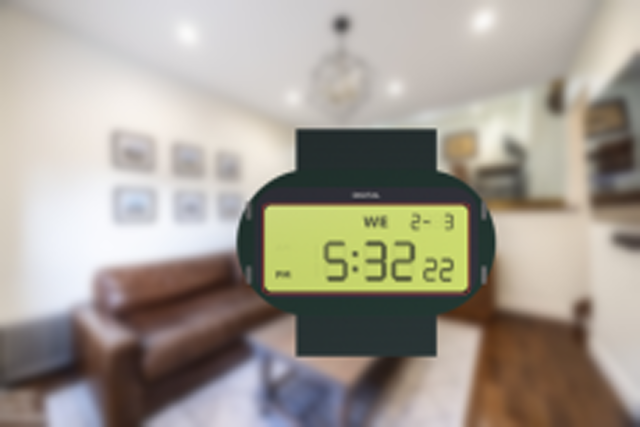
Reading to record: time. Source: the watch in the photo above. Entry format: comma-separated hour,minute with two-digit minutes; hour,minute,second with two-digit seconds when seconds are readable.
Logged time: 5,32,22
